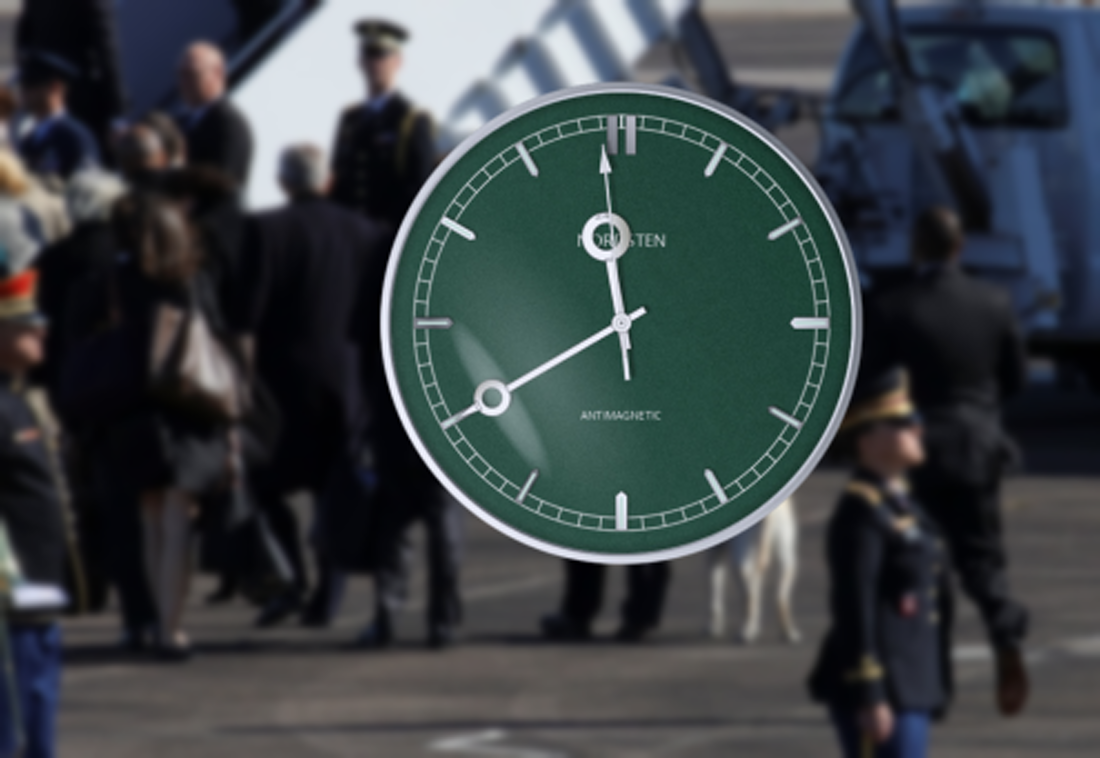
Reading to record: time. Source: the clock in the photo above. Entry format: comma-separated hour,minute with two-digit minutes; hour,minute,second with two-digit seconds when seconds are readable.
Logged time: 11,39,59
